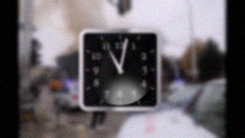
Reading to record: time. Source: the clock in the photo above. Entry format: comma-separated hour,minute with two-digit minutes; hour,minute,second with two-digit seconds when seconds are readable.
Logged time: 11,02
